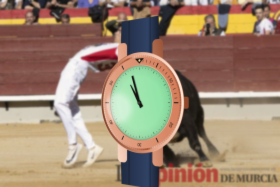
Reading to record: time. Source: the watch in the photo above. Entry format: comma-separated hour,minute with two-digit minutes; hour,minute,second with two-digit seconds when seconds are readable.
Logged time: 10,57
